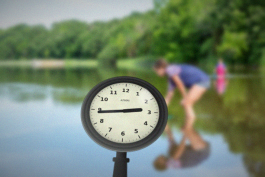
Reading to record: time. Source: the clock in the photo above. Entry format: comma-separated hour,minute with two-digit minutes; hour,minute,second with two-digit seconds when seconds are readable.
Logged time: 2,44
